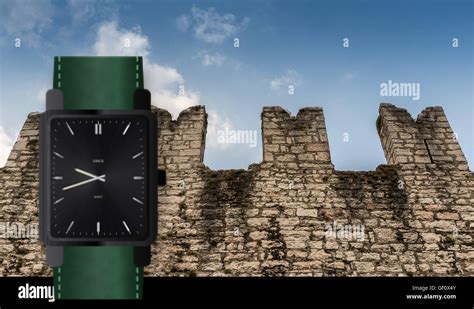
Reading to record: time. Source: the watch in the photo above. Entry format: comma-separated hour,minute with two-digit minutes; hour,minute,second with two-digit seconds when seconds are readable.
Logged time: 9,42
